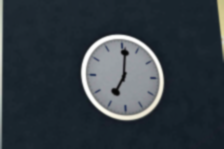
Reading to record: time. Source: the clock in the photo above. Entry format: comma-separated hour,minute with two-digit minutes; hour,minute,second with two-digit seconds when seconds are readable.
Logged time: 7,01
